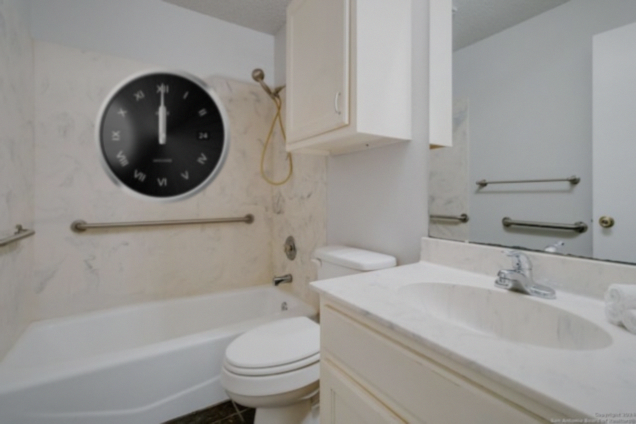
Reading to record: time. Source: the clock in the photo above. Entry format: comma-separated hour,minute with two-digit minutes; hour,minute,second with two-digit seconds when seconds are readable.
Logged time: 12,00
